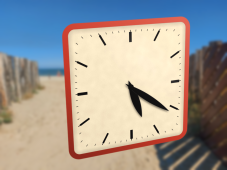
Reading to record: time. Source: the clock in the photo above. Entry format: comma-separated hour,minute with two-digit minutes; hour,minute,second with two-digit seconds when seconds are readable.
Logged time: 5,21
